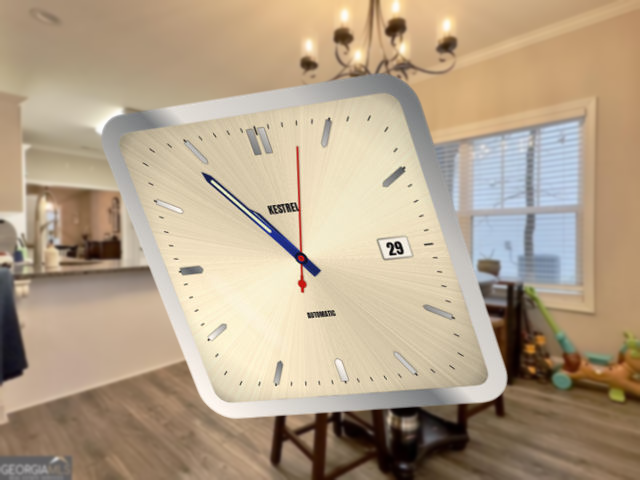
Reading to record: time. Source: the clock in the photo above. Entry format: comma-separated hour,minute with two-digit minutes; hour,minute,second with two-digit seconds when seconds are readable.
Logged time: 10,54,03
